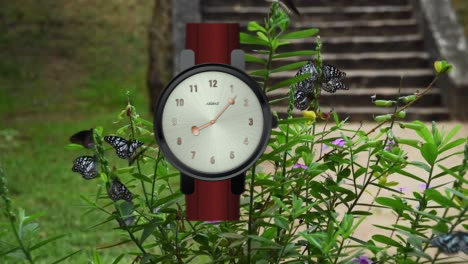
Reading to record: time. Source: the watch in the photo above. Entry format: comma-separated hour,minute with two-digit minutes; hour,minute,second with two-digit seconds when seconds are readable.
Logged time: 8,07
